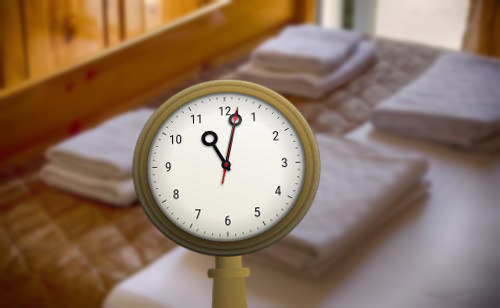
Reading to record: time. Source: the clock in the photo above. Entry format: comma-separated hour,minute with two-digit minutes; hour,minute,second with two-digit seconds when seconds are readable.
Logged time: 11,02,02
